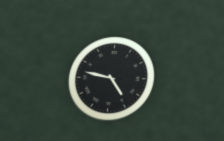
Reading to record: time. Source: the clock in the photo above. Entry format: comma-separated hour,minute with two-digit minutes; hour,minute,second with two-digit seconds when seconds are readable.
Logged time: 4,47
